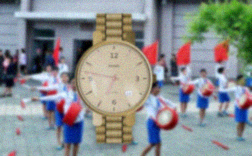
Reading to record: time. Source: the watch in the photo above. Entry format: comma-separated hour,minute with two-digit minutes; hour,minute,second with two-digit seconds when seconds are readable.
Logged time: 6,47
